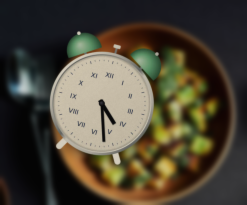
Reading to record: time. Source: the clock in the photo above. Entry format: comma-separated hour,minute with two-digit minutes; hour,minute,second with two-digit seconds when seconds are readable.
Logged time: 4,27
